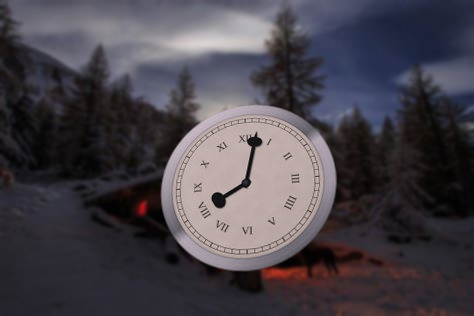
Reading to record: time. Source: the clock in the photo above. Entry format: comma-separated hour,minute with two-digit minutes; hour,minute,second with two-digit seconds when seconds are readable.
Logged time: 8,02
